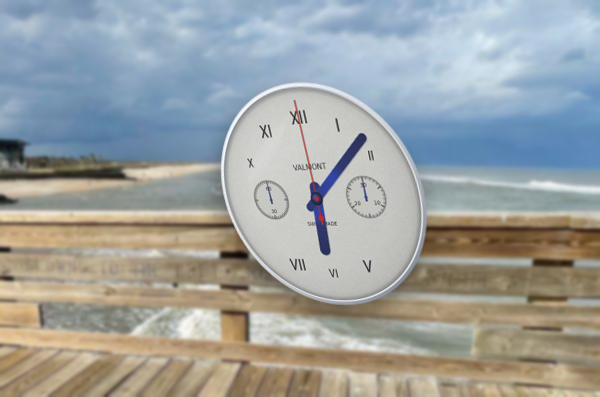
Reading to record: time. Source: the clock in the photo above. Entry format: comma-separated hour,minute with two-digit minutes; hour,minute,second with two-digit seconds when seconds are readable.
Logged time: 6,08
